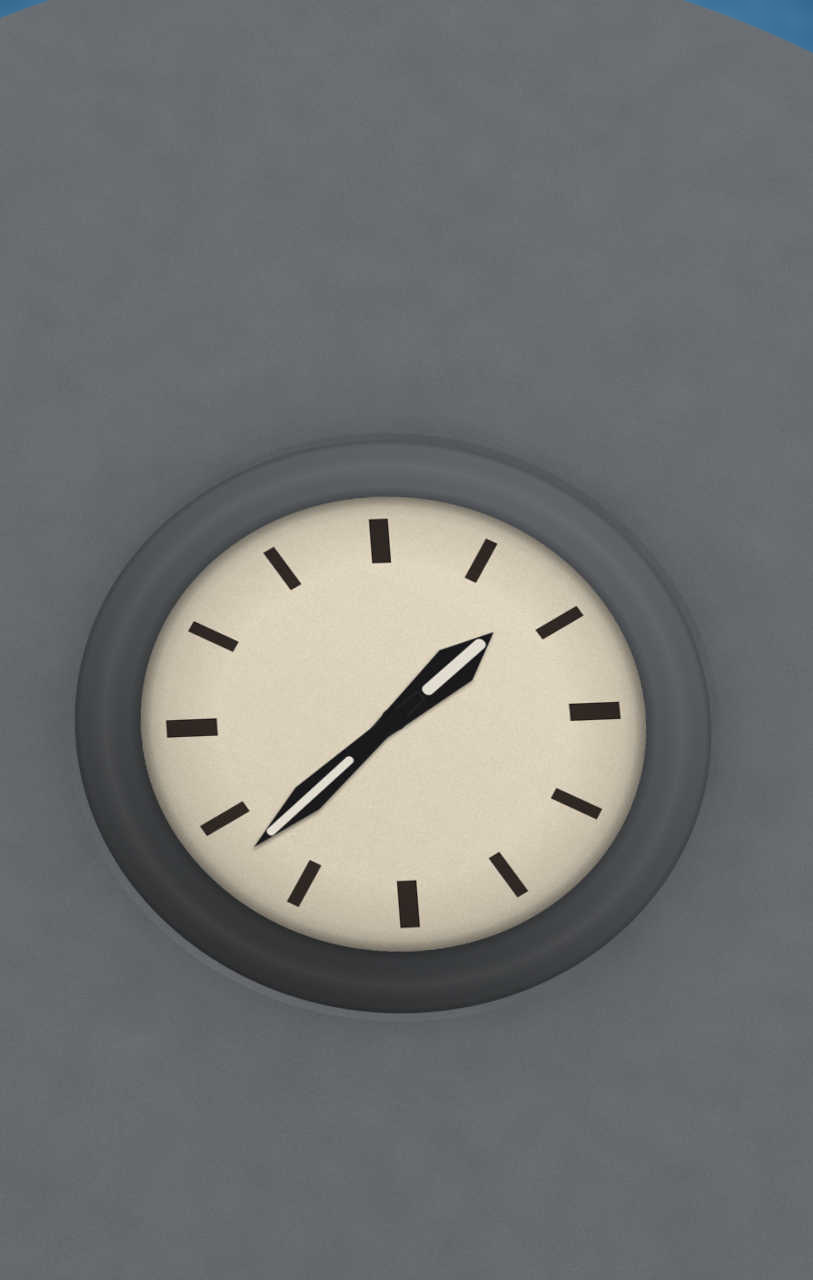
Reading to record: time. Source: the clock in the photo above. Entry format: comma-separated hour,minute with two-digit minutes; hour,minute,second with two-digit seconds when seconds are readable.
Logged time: 1,38
